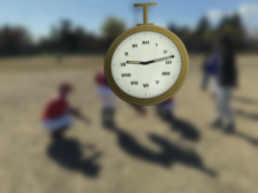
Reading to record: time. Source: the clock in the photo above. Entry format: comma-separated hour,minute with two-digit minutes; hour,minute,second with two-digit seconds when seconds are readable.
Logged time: 9,13
